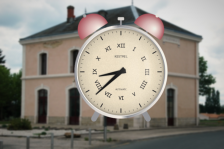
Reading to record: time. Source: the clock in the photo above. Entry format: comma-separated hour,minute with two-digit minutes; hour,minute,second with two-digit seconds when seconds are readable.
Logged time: 8,38
